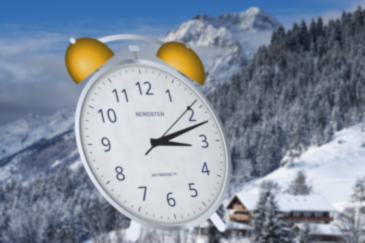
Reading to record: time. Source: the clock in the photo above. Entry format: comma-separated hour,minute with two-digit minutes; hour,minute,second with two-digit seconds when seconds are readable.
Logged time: 3,12,09
